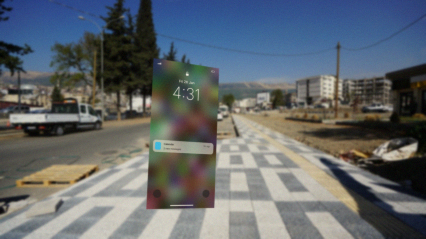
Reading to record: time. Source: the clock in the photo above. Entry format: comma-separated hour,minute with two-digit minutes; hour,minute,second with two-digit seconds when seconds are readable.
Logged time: 4,31
